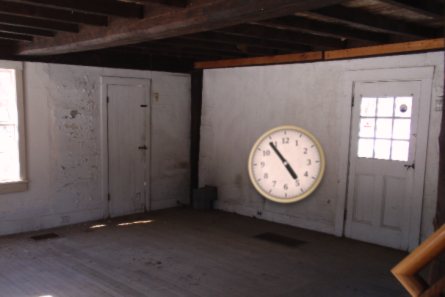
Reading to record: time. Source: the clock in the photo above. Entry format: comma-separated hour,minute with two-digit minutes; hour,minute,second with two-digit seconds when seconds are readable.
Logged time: 4,54
